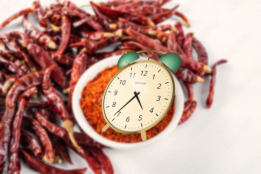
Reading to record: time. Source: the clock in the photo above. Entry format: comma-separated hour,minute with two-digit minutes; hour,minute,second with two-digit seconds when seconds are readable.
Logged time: 4,36
